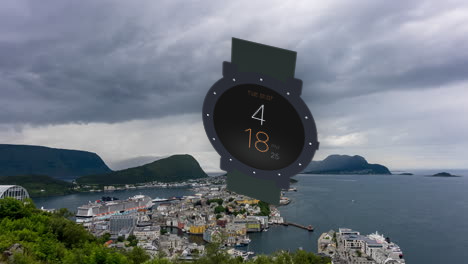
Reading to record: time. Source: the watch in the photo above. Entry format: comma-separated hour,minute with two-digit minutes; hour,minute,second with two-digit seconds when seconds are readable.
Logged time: 4,18
